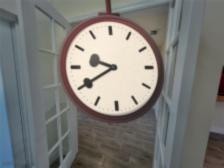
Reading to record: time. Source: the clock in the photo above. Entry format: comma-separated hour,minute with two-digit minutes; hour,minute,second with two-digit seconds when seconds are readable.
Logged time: 9,40
